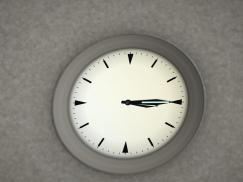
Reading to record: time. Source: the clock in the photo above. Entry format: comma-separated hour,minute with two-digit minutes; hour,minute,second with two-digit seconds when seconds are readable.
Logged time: 3,15
